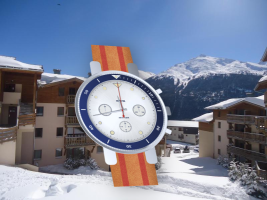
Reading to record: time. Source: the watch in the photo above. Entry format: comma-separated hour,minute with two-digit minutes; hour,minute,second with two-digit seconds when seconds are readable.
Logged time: 11,43
